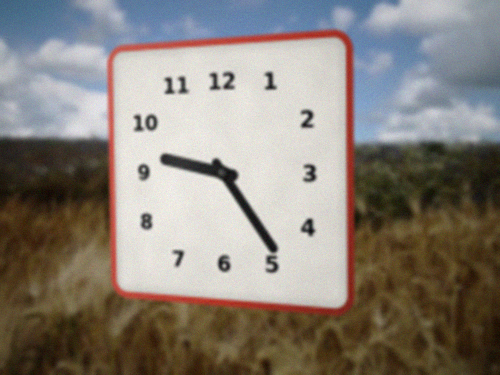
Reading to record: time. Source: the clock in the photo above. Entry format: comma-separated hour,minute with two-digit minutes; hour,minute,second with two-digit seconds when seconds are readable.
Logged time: 9,24
